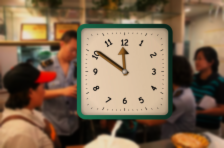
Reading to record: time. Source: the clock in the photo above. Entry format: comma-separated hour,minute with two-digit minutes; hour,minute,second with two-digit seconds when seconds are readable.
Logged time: 11,51
